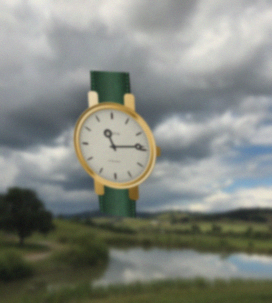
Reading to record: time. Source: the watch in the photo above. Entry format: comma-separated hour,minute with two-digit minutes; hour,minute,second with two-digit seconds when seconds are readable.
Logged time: 11,14
